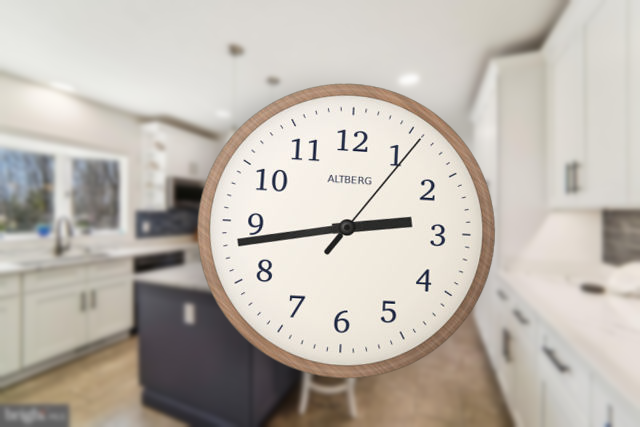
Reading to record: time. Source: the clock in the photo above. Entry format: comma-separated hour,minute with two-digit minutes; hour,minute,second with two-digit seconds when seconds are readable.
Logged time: 2,43,06
